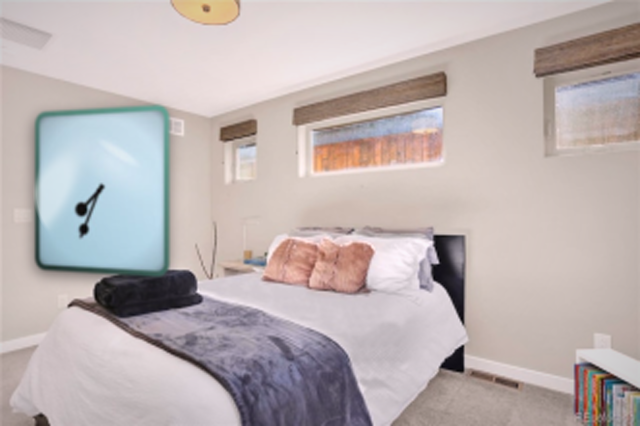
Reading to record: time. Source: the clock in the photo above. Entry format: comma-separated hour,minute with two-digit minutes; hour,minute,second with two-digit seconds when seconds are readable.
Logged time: 7,34
